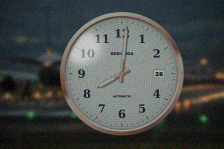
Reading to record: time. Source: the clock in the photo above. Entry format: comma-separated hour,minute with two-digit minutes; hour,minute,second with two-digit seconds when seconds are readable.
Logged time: 8,01
